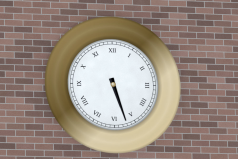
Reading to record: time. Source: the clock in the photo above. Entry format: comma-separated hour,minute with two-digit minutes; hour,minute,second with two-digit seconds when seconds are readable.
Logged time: 5,27
